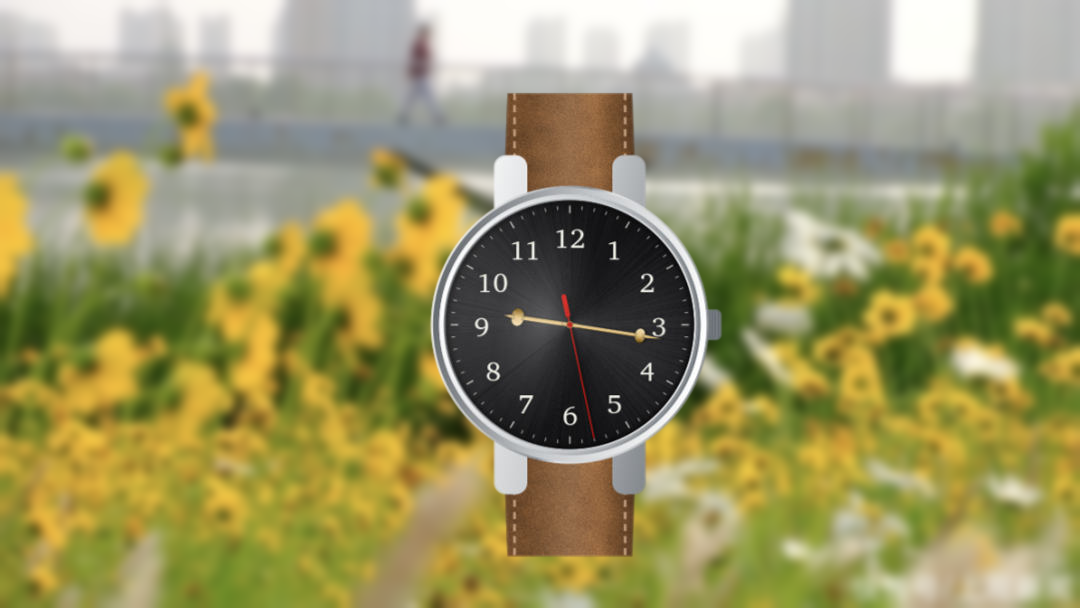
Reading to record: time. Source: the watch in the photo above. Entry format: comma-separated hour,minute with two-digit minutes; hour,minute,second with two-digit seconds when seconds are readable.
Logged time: 9,16,28
